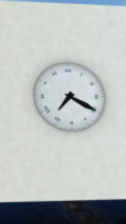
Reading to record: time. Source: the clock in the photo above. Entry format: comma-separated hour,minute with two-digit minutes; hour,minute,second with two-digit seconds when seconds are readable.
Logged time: 7,20
